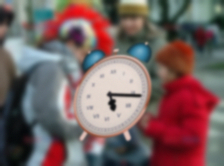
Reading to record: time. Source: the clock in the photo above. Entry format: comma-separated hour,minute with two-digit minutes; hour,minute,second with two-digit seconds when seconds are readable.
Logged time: 5,16
